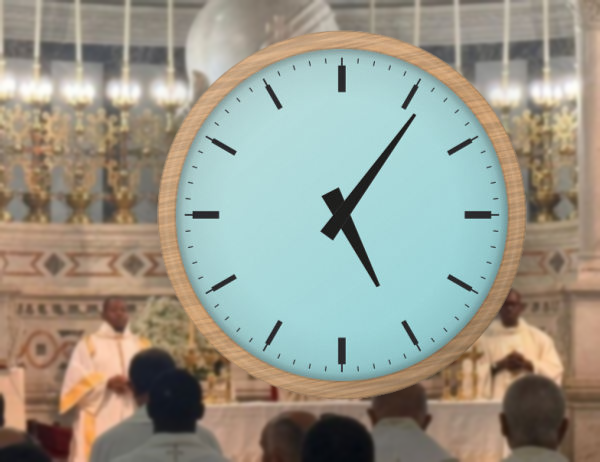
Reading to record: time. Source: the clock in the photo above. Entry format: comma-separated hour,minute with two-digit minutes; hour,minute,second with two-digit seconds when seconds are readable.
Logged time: 5,06
